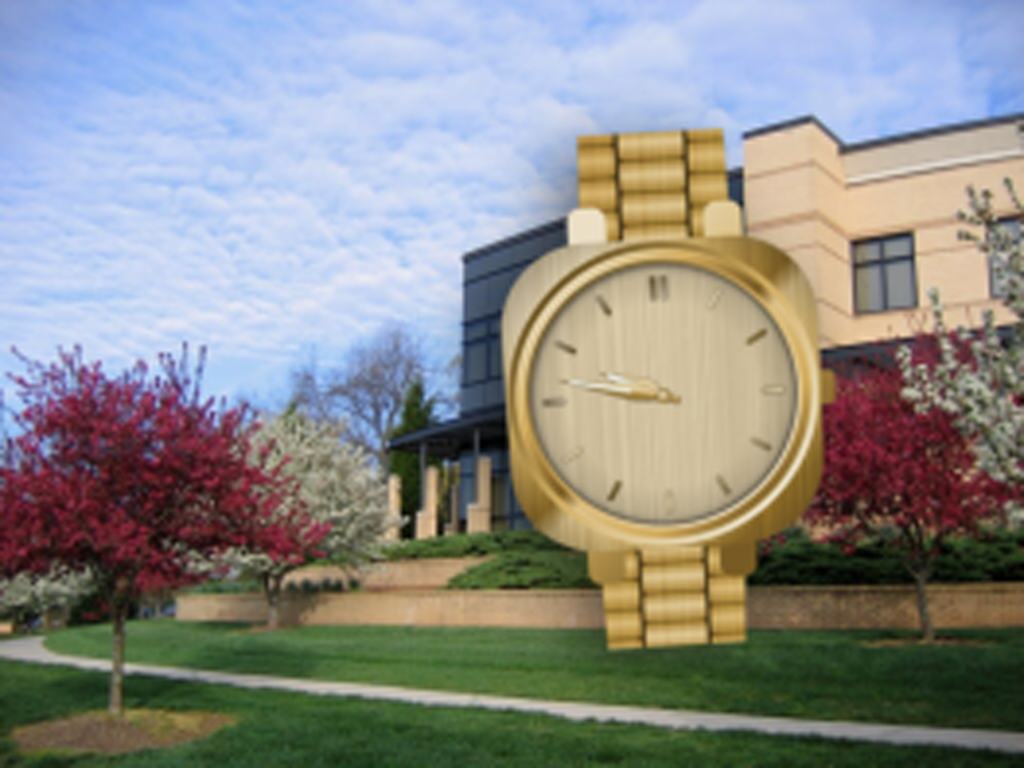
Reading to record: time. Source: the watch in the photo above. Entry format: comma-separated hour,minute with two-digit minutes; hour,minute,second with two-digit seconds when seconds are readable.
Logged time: 9,47
